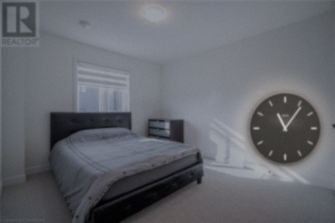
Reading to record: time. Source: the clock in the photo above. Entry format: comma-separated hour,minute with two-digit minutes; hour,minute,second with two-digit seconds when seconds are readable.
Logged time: 11,06
